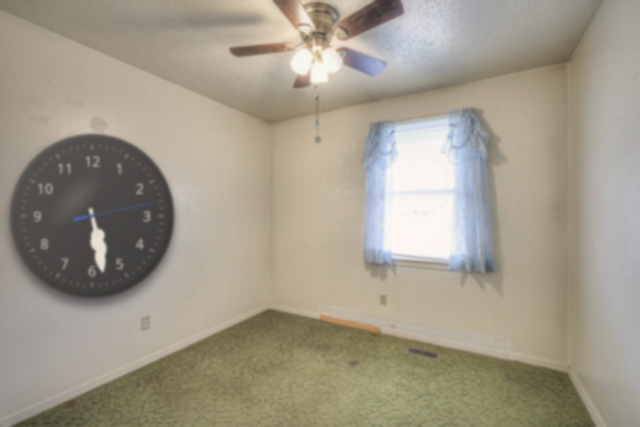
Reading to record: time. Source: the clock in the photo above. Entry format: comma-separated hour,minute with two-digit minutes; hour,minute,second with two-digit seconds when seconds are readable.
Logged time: 5,28,13
